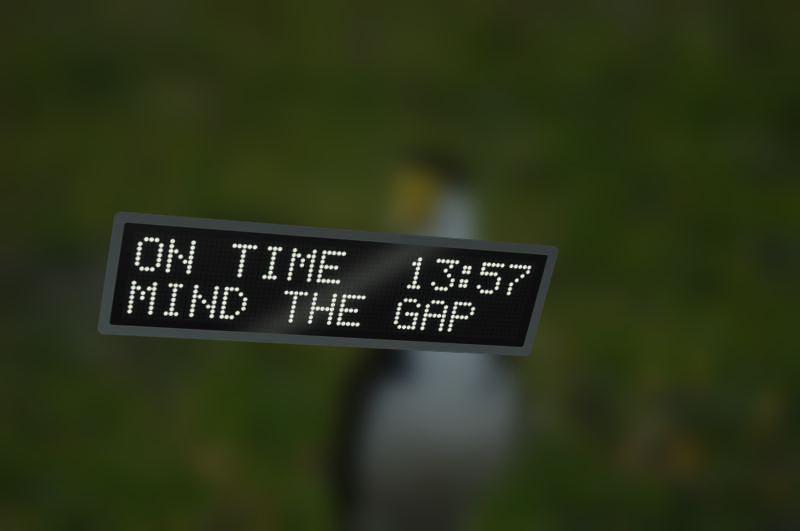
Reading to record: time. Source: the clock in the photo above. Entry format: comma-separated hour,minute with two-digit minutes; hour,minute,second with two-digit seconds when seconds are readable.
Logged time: 13,57
